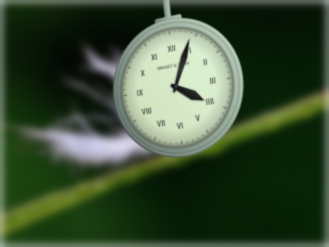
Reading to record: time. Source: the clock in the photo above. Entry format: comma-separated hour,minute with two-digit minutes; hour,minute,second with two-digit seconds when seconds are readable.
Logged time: 4,04
